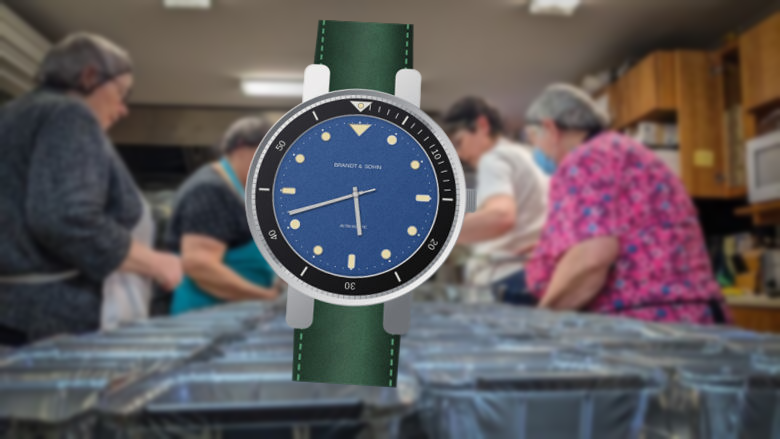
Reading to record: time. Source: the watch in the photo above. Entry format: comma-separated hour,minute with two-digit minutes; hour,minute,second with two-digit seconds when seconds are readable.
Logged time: 5,41,42
